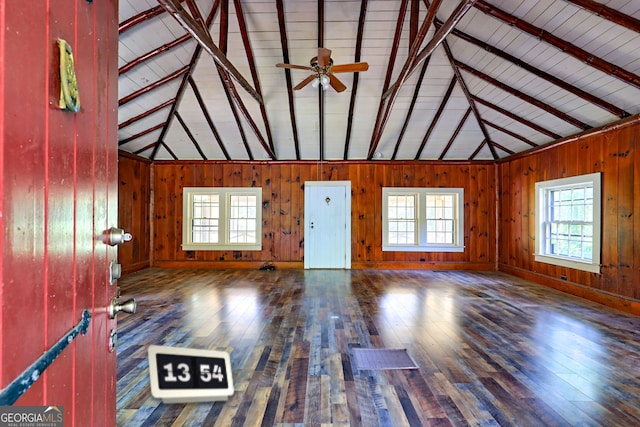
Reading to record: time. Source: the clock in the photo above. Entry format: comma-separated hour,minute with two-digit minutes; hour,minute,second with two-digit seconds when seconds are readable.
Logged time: 13,54
